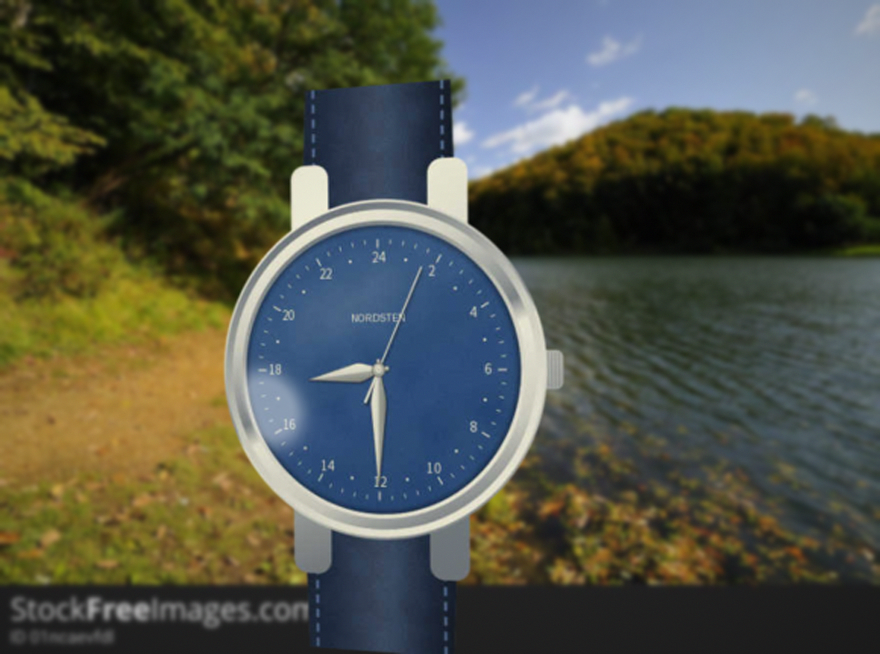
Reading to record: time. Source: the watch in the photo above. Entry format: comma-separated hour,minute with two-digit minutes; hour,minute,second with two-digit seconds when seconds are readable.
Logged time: 17,30,04
